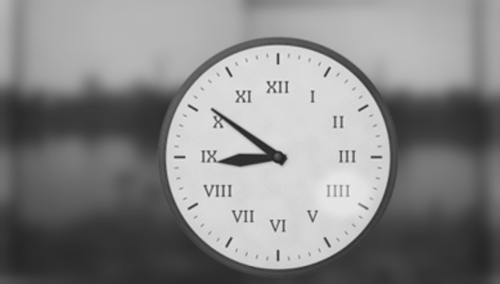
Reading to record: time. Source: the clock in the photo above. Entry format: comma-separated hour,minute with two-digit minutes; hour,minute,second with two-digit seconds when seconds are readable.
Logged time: 8,51
